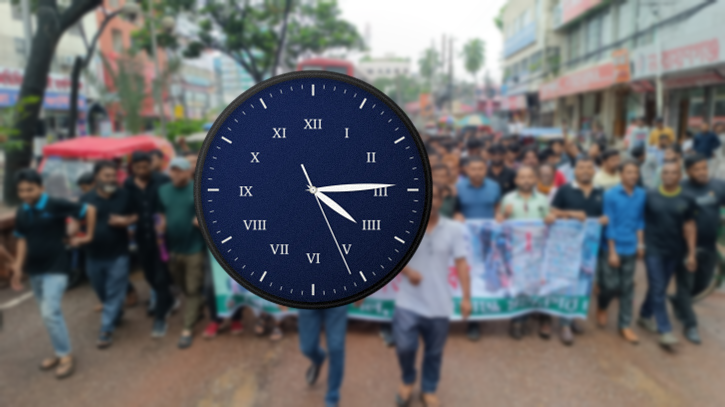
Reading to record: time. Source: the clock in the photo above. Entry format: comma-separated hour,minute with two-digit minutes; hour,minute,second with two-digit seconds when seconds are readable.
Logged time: 4,14,26
